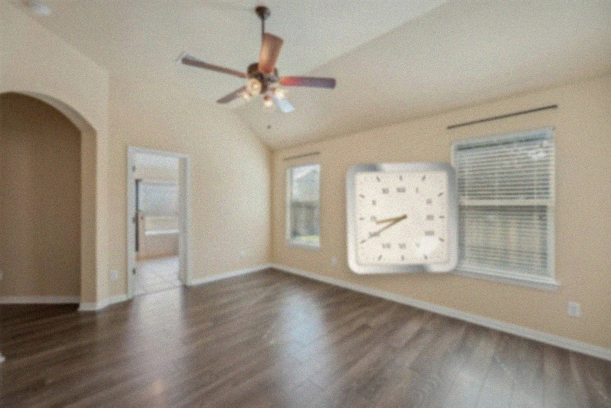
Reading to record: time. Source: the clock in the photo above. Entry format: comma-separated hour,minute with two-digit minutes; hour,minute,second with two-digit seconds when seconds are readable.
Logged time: 8,40
